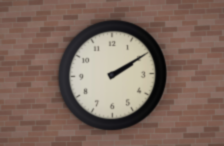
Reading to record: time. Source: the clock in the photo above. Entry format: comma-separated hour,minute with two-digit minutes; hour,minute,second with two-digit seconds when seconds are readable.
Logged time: 2,10
